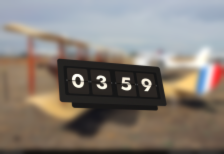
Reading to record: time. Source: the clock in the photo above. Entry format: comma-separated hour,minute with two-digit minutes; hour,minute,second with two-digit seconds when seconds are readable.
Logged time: 3,59
